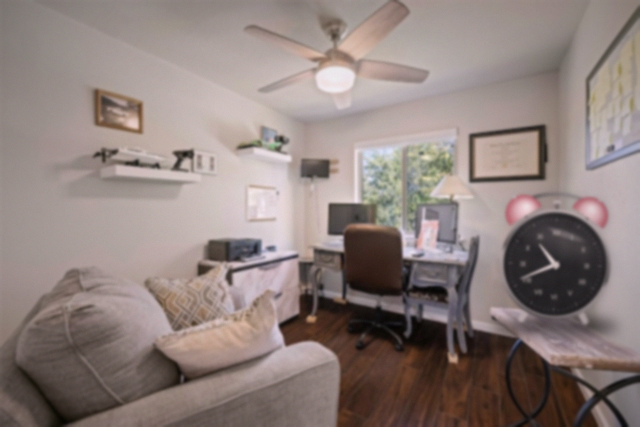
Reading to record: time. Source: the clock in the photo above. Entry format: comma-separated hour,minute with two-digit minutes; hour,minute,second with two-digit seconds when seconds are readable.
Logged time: 10,41
